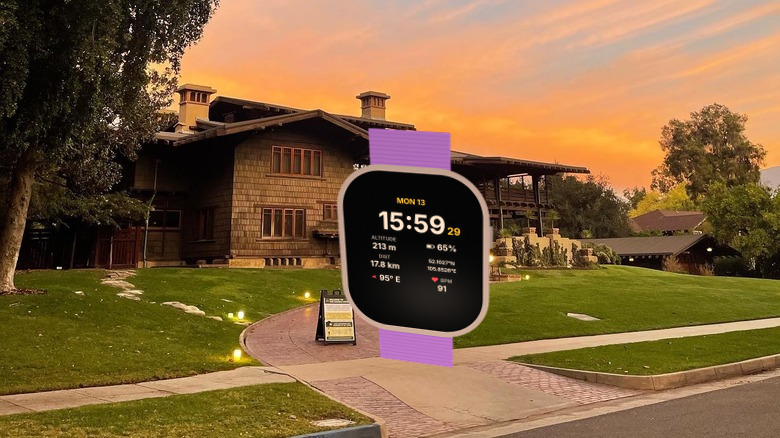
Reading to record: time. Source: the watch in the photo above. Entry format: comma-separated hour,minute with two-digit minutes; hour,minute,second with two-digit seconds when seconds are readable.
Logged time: 15,59,29
